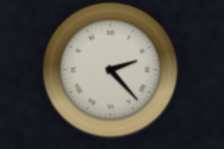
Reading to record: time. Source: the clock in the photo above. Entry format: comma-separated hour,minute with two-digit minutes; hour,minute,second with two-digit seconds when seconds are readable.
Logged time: 2,23
